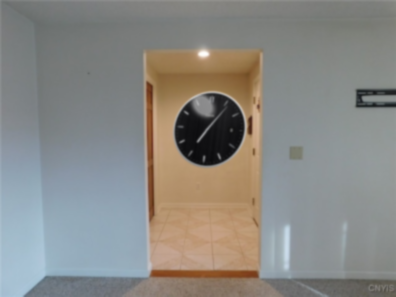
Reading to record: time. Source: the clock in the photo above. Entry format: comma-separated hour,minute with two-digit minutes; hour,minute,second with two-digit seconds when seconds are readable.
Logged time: 7,06
